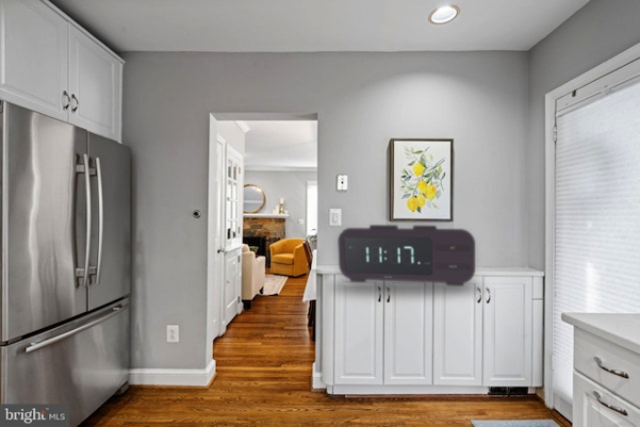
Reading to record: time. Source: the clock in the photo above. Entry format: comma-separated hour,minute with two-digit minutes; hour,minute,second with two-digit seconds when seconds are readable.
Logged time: 11,17
